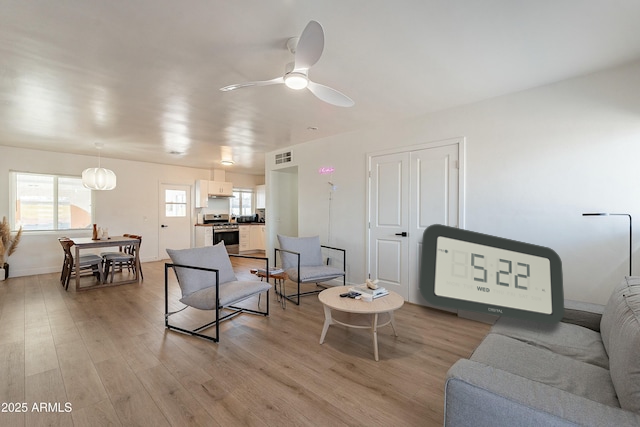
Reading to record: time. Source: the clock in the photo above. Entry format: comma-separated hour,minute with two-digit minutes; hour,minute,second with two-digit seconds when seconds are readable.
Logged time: 5,22
